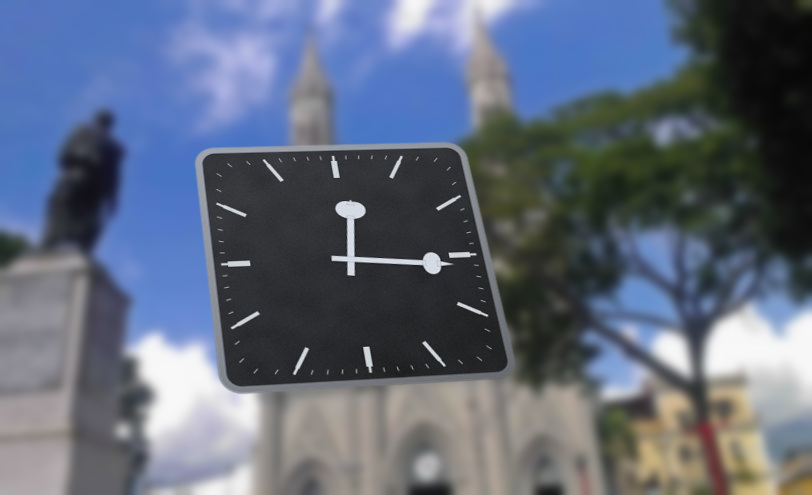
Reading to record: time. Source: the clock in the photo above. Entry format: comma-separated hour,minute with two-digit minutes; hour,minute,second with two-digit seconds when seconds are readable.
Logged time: 12,16
